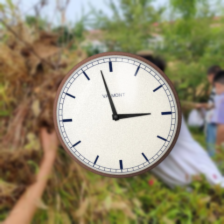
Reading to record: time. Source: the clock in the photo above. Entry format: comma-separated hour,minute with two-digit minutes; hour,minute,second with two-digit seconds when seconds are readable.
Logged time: 2,58
